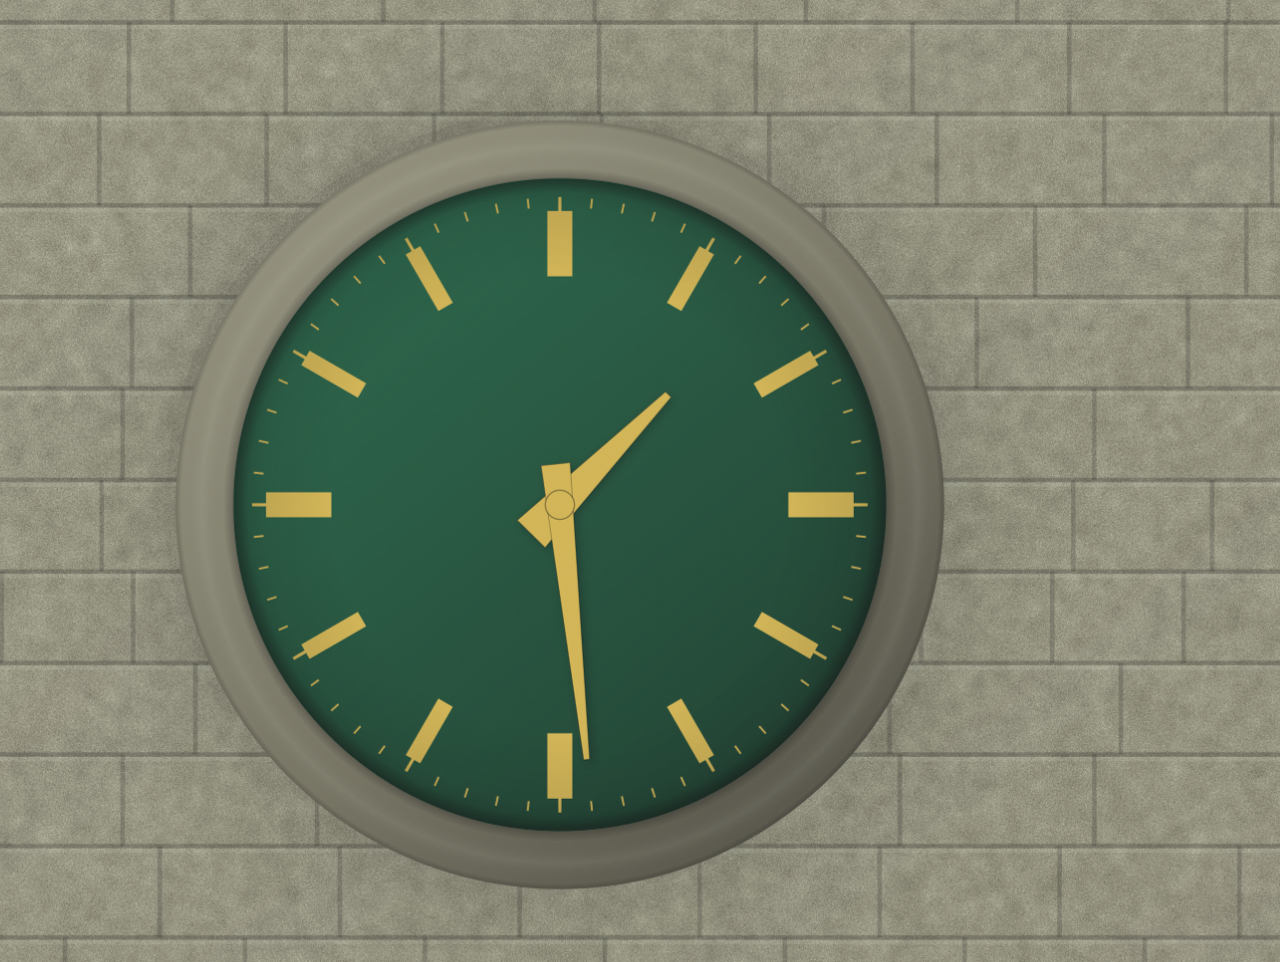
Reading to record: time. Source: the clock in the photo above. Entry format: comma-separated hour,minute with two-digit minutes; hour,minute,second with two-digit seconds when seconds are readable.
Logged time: 1,29
